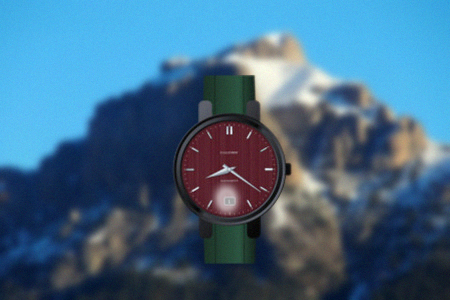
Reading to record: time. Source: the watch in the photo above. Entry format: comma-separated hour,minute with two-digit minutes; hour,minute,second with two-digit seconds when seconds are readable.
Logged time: 8,21
